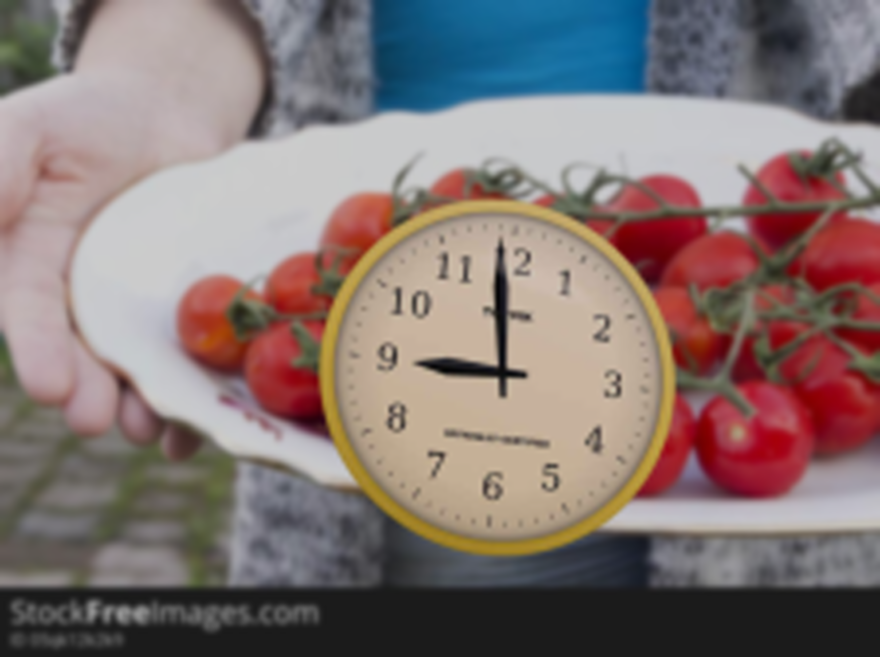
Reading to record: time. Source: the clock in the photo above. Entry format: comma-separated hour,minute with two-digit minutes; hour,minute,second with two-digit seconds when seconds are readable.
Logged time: 8,59
